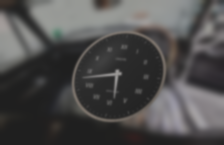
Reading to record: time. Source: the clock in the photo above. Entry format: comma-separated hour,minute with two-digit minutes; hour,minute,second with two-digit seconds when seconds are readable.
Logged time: 5,43
